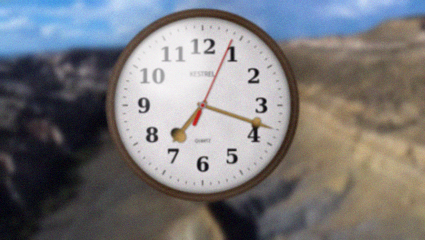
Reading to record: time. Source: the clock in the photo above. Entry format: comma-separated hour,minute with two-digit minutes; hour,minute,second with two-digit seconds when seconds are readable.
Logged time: 7,18,04
